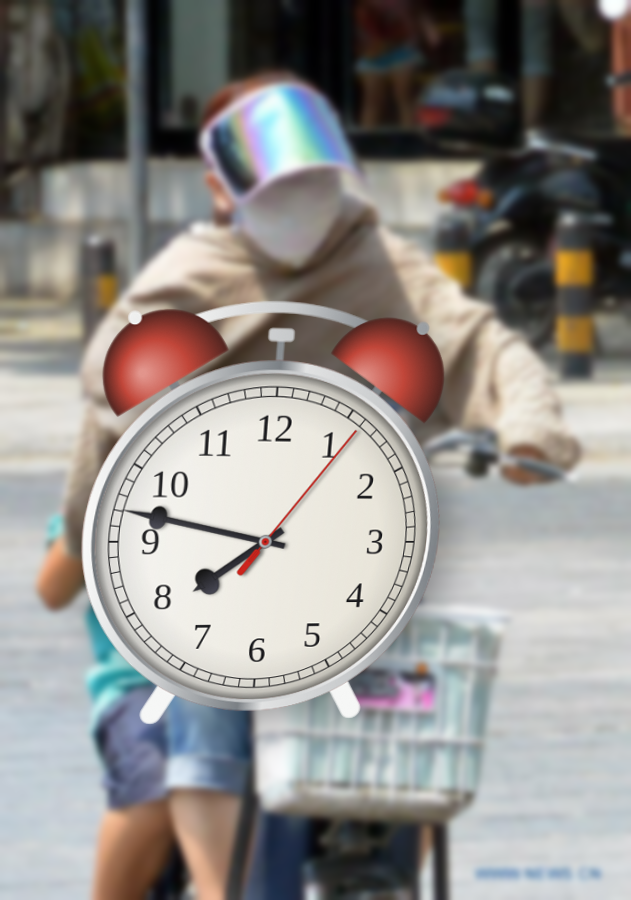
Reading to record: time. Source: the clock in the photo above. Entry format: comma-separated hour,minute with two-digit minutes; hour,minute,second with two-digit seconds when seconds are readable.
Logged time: 7,47,06
